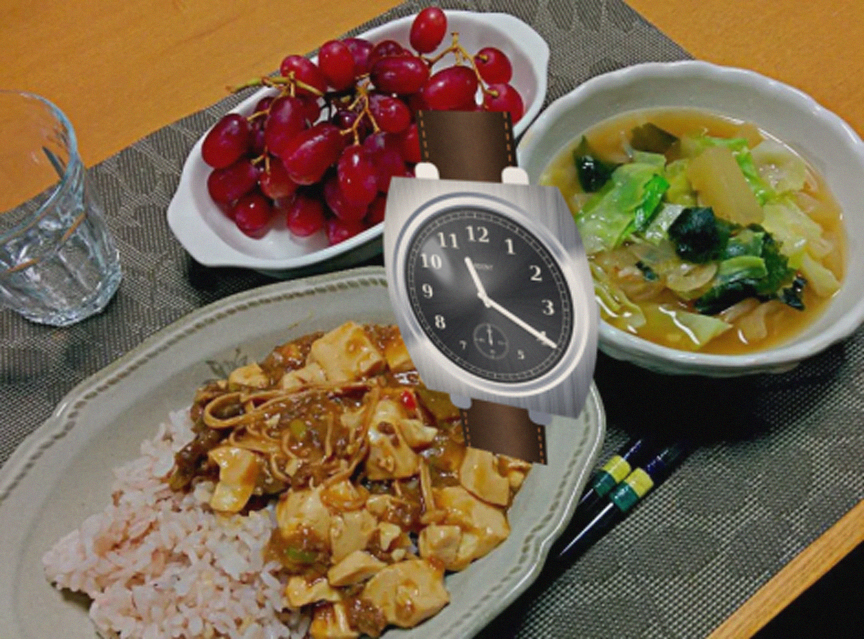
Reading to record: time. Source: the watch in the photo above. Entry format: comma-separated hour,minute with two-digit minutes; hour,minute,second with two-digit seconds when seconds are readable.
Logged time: 11,20
